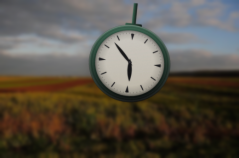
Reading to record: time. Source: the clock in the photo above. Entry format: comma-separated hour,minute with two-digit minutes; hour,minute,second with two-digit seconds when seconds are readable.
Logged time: 5,53
